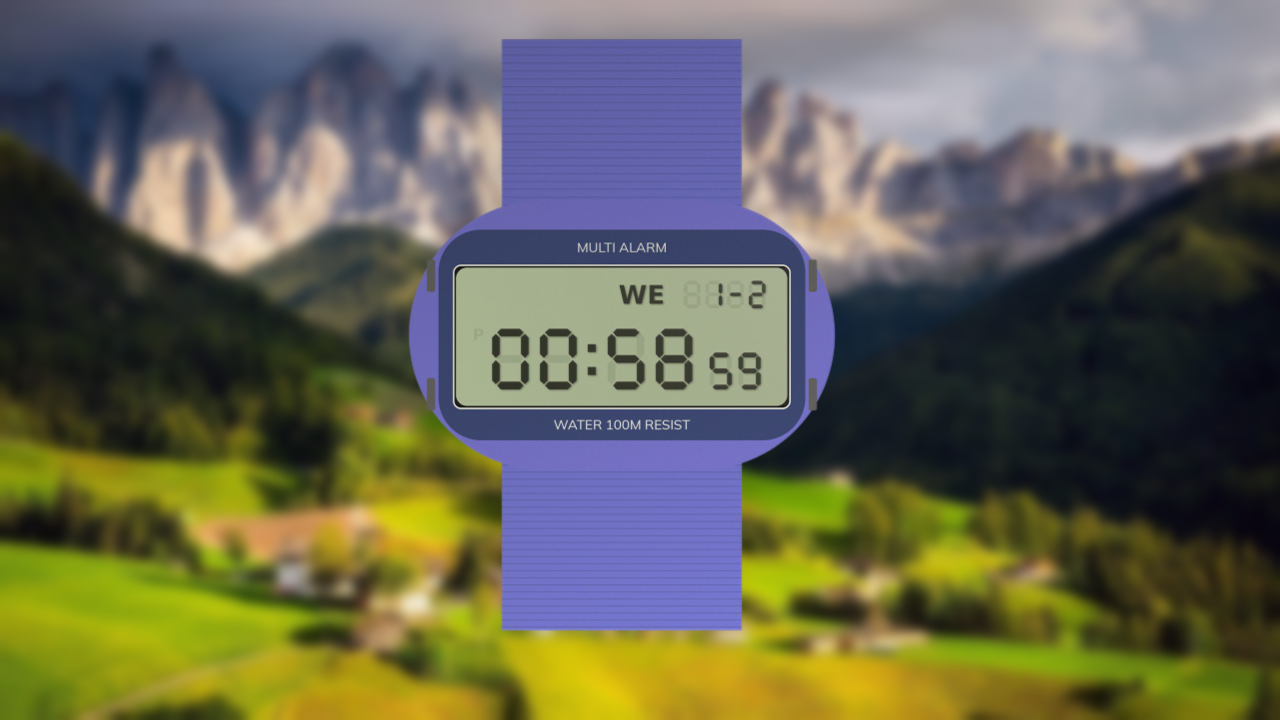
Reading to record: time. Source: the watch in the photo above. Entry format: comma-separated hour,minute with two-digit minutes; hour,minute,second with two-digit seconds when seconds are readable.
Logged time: 0,58,59
